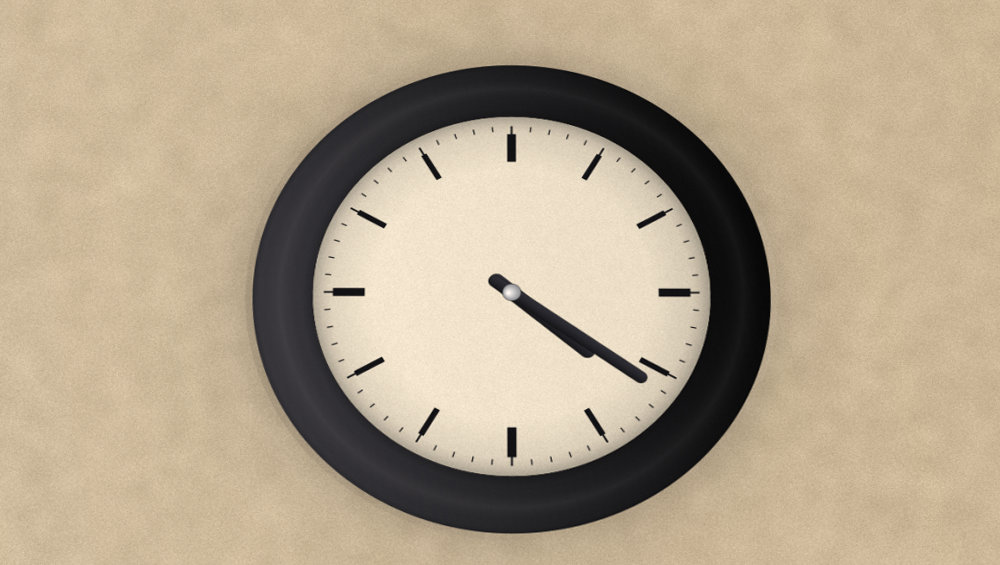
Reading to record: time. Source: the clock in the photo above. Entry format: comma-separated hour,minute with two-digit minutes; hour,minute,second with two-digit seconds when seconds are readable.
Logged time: 4,21
